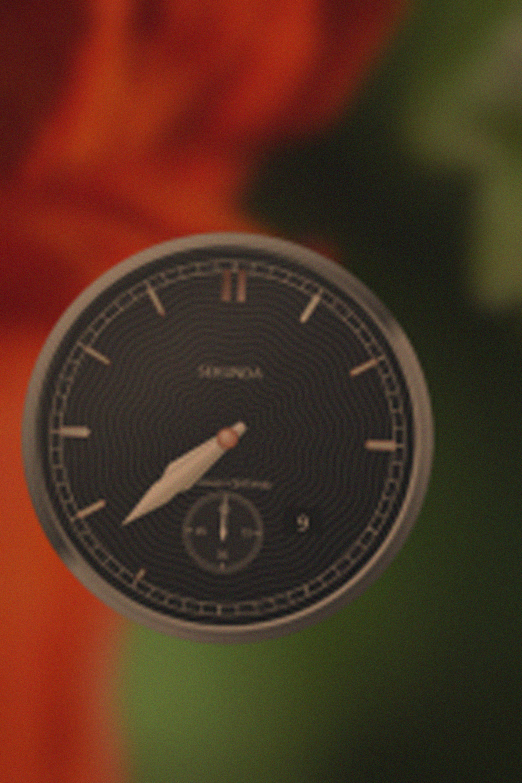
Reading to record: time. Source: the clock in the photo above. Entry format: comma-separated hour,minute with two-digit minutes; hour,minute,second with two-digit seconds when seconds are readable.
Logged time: 7,38
